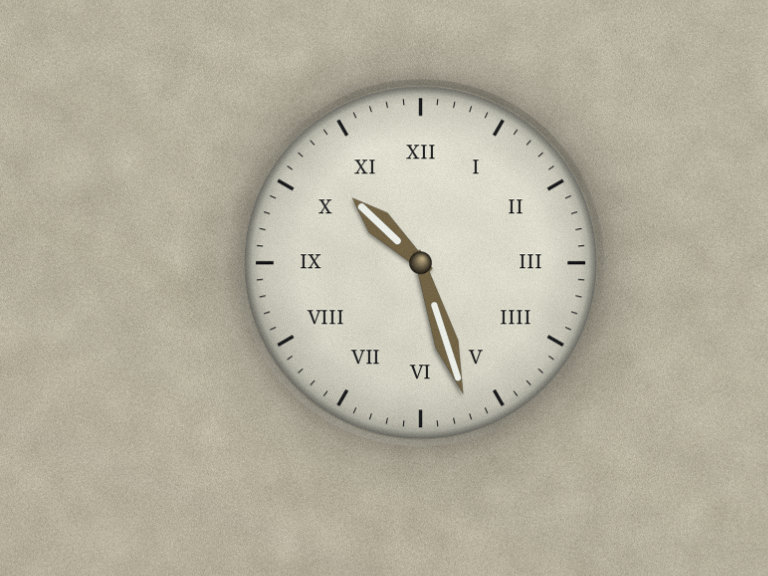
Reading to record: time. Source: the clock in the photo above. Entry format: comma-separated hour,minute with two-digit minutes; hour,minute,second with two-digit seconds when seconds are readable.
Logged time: 10,27
